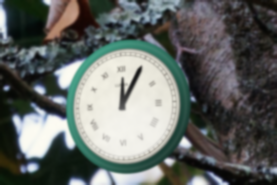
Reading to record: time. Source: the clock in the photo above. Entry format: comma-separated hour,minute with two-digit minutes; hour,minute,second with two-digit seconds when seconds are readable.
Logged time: 12,05
